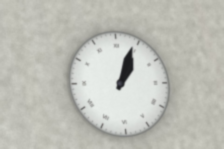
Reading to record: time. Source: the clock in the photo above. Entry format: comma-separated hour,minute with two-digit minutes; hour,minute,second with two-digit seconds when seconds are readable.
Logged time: 1,04
